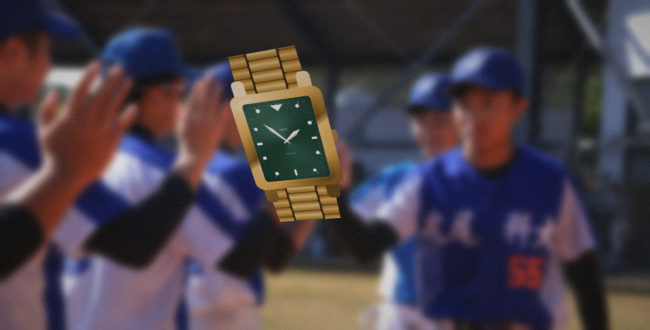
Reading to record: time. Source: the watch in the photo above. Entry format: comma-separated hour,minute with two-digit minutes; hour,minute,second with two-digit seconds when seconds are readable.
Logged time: 1,53
